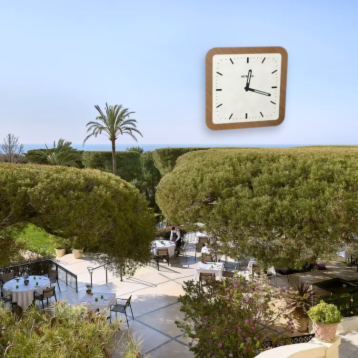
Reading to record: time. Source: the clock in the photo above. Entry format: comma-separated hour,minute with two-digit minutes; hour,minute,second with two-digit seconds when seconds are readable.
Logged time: 12,18
